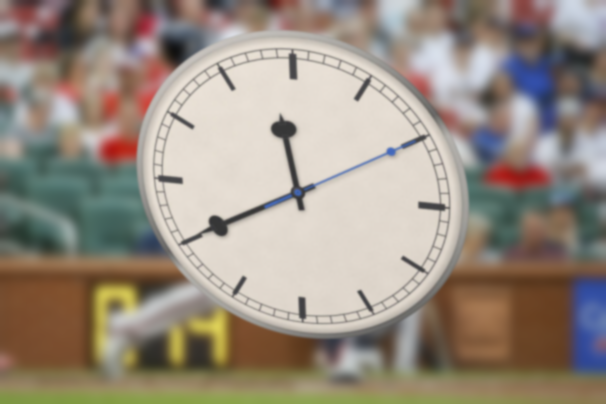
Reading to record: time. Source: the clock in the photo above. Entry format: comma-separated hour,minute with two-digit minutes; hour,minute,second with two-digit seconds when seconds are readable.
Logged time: 11,40,10
